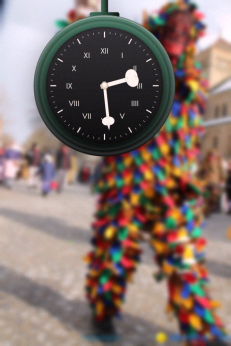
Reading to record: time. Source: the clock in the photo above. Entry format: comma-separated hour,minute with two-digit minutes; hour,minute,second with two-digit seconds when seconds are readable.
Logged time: 2,29
